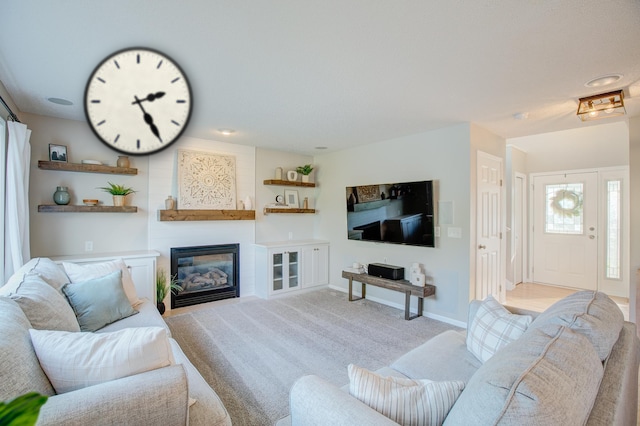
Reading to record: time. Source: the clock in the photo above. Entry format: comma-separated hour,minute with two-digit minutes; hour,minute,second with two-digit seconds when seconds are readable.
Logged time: 2,25
